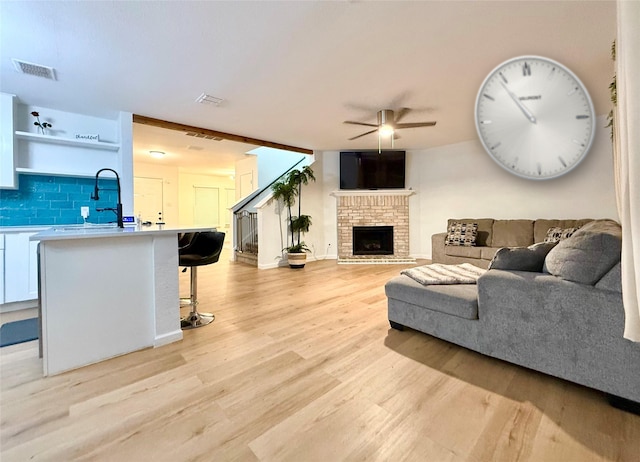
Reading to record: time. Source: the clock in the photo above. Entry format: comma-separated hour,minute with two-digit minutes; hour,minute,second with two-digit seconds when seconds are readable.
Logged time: 10,54
